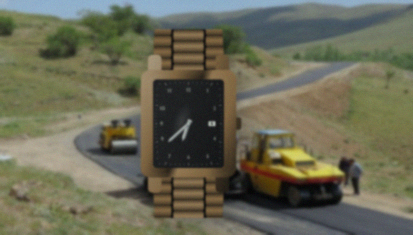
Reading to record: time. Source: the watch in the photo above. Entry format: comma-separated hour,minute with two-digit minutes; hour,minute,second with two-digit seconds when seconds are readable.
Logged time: 6,38
